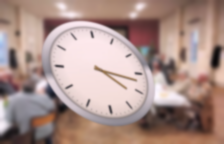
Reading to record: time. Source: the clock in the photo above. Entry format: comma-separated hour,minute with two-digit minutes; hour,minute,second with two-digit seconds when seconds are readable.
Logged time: 4,17
